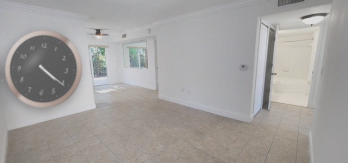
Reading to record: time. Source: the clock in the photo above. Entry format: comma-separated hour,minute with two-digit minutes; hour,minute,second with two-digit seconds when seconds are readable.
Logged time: 4,21
